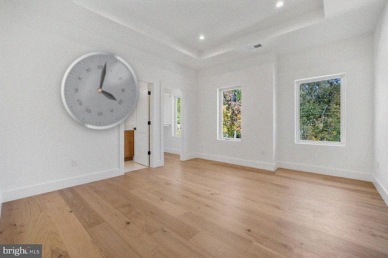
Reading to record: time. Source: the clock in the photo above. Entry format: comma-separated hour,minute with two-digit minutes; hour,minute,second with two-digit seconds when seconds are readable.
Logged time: 4,02
